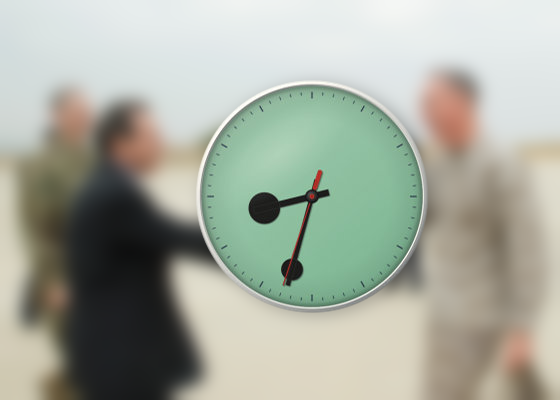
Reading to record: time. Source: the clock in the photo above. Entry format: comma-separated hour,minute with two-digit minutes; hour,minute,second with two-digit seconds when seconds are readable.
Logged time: 8,32,33
